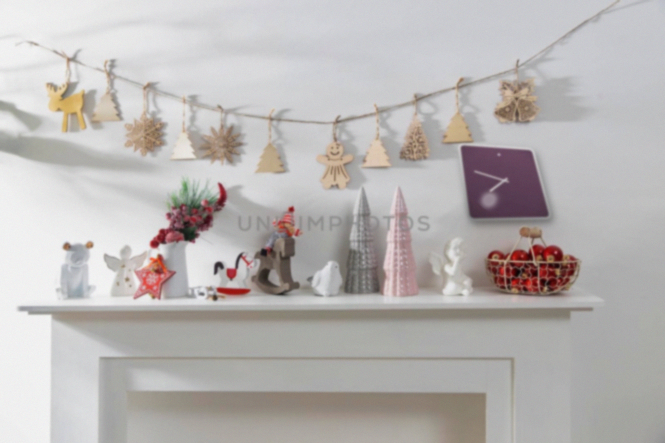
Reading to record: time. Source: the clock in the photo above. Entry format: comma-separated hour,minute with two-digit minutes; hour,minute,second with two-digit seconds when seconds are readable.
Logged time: 7,48
